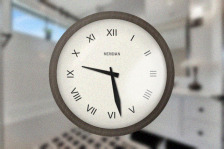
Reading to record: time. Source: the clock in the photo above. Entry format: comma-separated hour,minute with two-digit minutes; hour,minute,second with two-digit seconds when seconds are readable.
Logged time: 9,28
